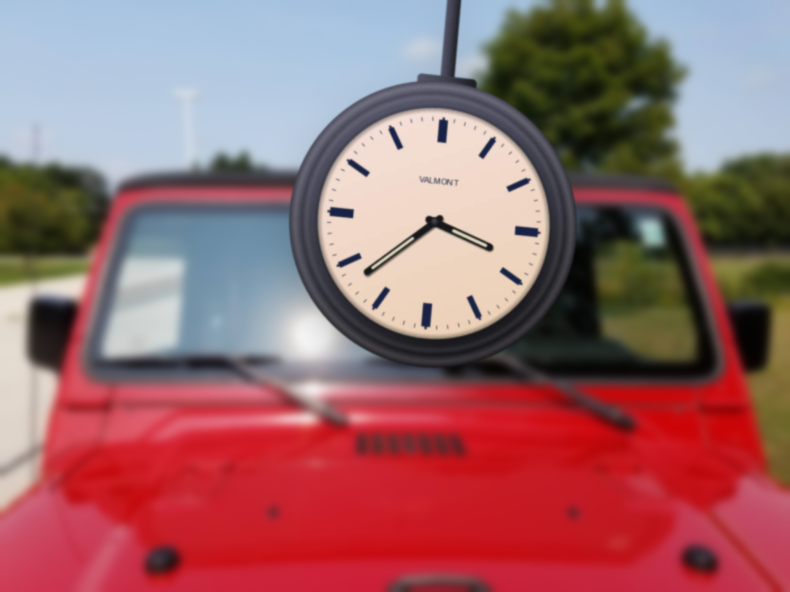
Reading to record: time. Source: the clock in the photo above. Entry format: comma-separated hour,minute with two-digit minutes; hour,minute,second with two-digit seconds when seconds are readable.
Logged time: 3,38
